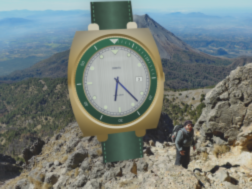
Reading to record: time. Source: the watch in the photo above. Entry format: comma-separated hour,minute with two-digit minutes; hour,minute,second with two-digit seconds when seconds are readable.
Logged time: 6,23
